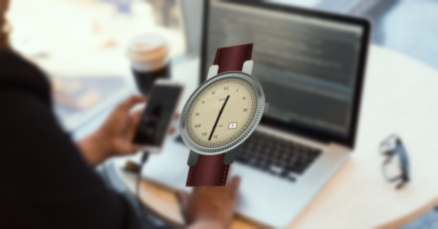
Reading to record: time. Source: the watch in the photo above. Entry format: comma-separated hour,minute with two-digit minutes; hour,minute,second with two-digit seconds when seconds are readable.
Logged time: 12,32
